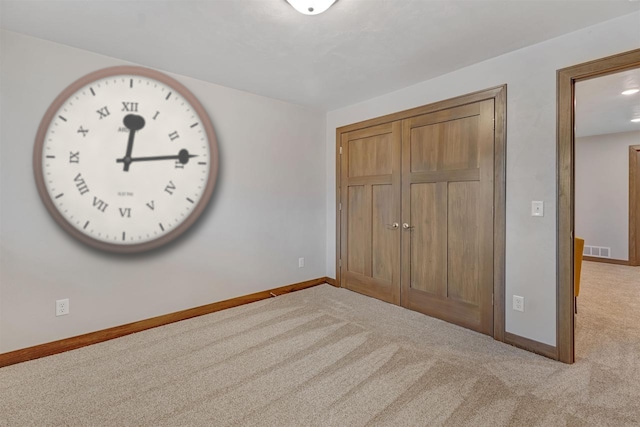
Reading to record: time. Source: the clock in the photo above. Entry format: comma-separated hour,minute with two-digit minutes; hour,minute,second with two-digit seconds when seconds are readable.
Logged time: 12,14
